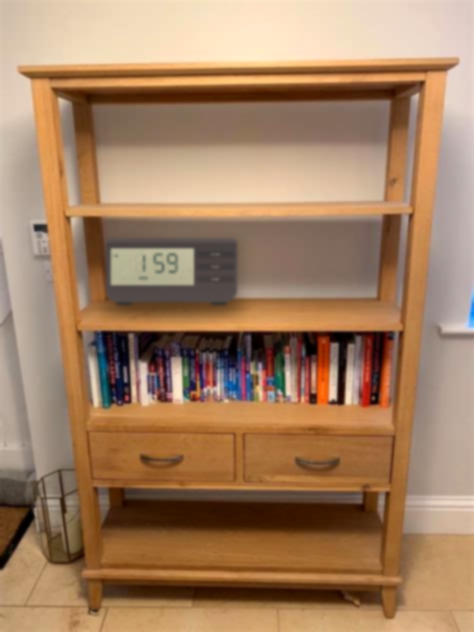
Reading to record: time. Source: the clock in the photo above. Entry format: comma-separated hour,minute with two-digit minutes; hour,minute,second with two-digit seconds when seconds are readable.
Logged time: 1,59
